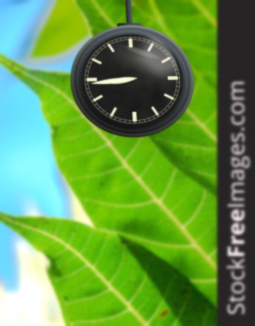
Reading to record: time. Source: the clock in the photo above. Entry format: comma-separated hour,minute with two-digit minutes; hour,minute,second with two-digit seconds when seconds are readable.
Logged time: 8,44
